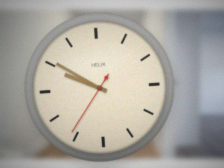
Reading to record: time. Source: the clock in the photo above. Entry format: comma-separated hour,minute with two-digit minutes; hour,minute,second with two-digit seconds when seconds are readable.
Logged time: 9,50,36
